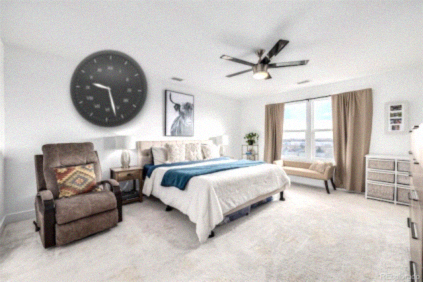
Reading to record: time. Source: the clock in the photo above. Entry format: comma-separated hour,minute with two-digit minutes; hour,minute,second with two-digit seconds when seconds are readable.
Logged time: 9,27
